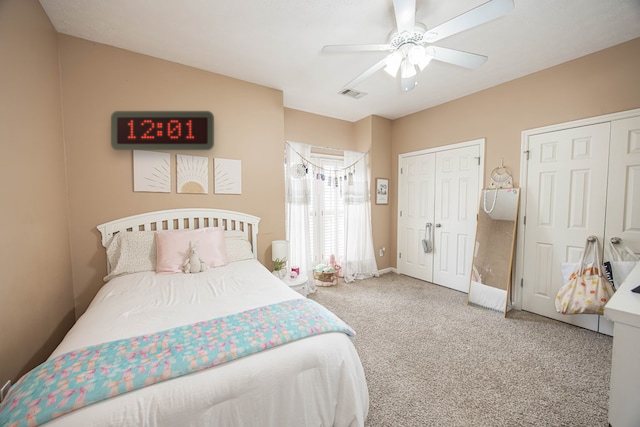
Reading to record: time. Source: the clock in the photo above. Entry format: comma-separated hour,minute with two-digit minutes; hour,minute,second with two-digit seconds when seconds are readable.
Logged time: 12,01
